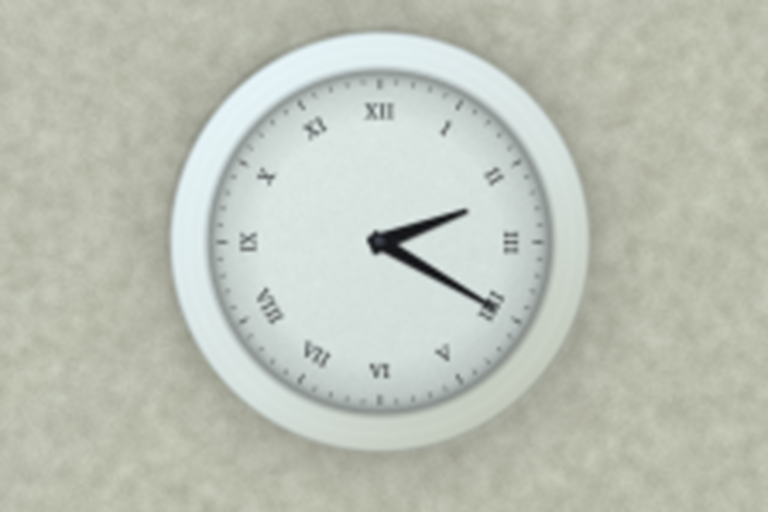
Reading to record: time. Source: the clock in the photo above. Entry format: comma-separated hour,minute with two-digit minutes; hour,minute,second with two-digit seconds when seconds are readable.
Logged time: 2,20
